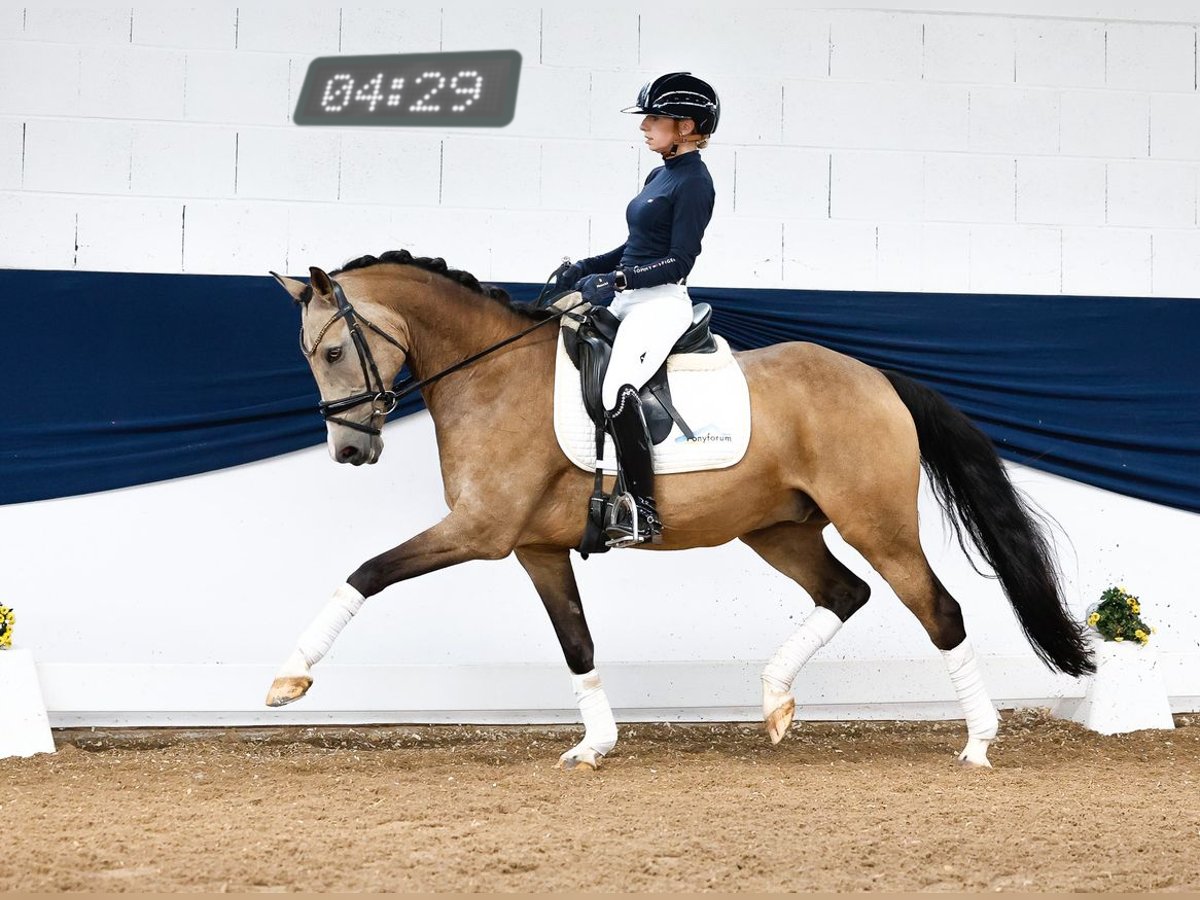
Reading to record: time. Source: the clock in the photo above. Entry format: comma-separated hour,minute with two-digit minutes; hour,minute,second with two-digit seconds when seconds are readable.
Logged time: 4,29
